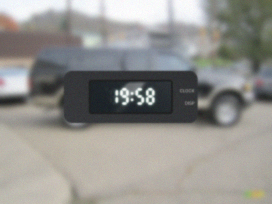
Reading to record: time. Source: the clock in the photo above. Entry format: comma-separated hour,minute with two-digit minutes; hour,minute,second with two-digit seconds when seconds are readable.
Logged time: 19,58
